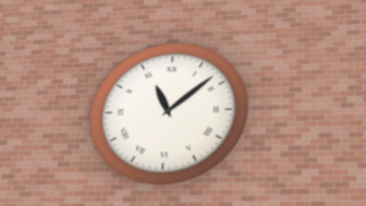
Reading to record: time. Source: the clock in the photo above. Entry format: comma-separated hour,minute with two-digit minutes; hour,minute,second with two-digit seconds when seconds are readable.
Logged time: 11,08
